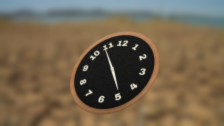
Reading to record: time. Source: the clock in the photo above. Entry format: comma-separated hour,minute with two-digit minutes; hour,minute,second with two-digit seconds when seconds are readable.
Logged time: 4,54
